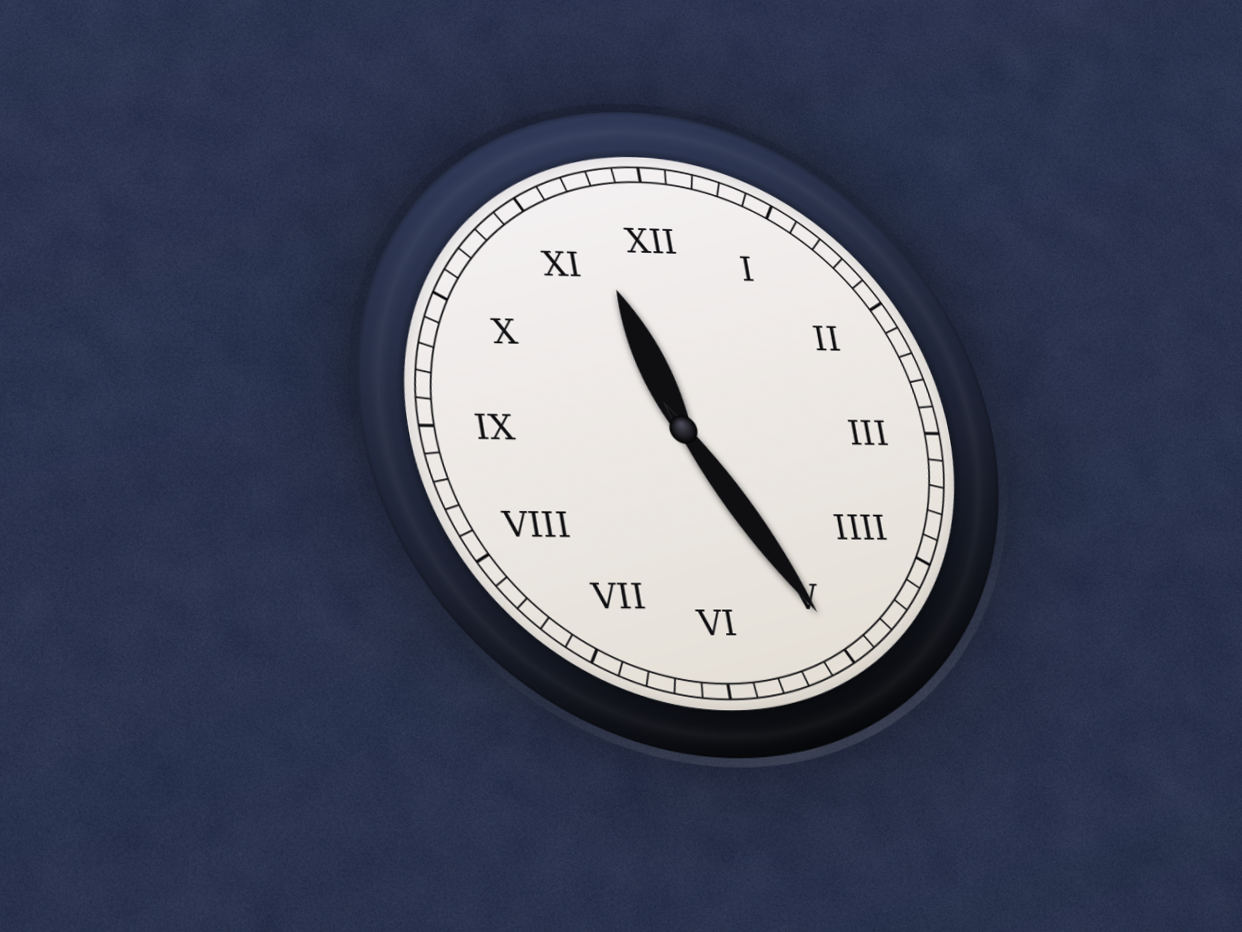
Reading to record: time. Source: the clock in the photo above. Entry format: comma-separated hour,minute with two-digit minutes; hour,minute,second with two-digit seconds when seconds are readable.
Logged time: 11,25
